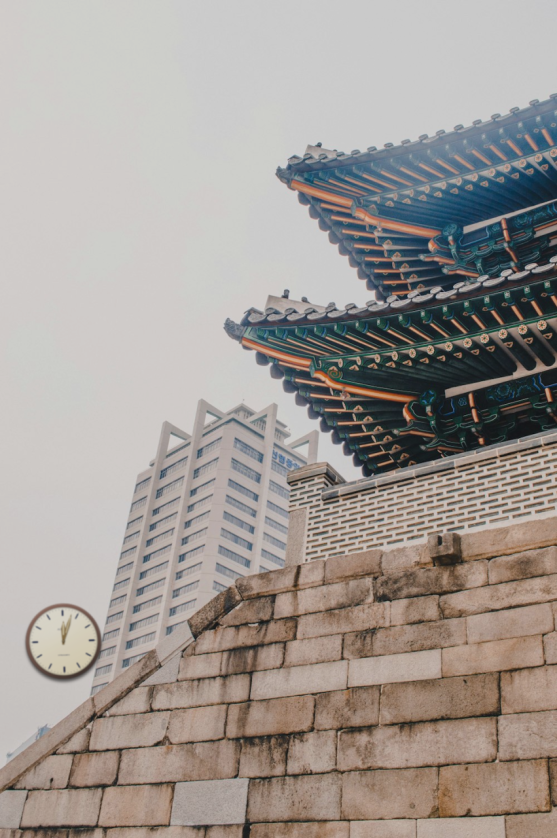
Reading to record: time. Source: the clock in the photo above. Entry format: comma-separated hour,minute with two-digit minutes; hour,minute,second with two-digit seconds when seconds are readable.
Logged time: 12,03
